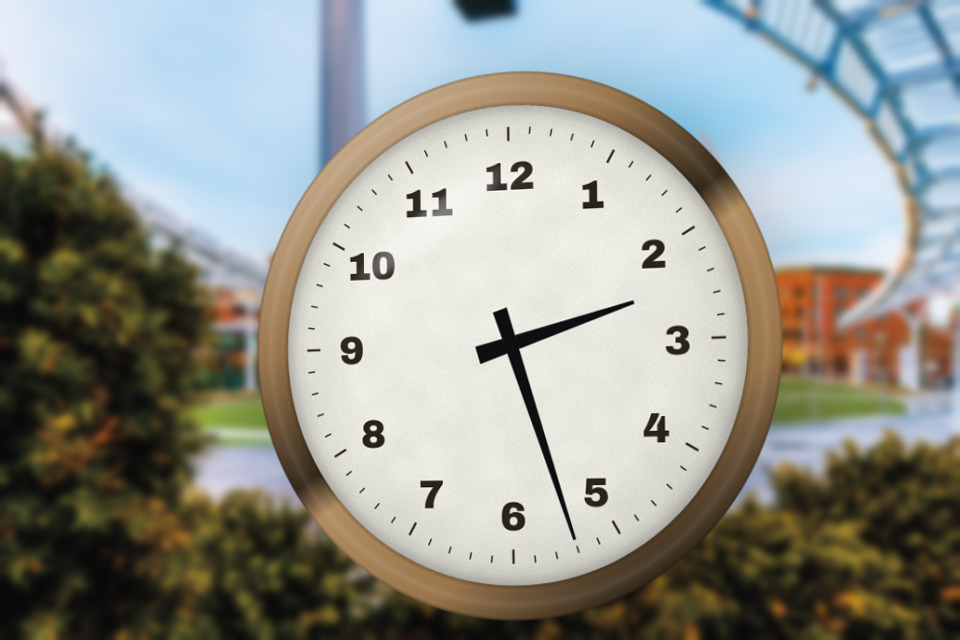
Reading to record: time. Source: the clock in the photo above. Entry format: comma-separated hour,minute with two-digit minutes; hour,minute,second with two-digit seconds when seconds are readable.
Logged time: 2,27
